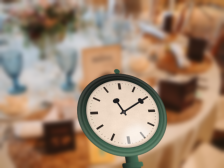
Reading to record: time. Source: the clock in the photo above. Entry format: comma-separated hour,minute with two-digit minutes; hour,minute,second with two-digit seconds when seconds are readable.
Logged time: 11,10
